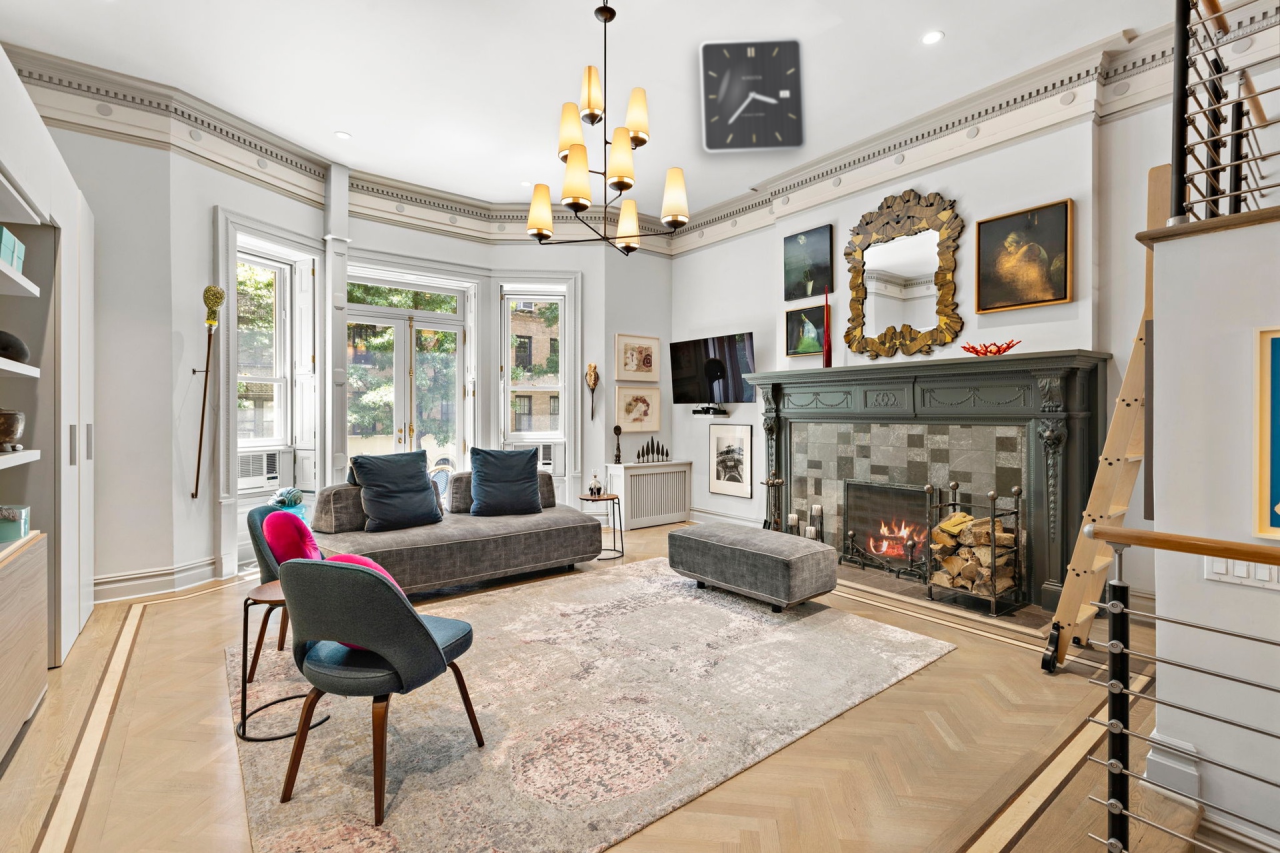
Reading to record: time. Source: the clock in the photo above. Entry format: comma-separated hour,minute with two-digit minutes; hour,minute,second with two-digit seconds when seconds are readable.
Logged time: 3,37
